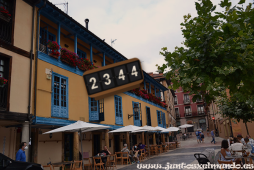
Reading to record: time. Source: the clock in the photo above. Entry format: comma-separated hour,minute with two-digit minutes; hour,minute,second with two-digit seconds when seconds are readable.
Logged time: 23,44
